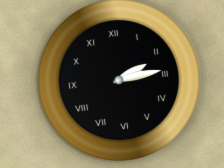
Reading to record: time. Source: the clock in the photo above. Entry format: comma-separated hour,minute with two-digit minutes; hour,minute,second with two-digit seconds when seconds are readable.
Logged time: 2,14
